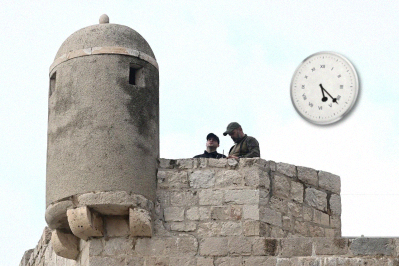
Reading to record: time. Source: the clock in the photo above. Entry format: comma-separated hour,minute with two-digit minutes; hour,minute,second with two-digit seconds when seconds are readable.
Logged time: 5,22
